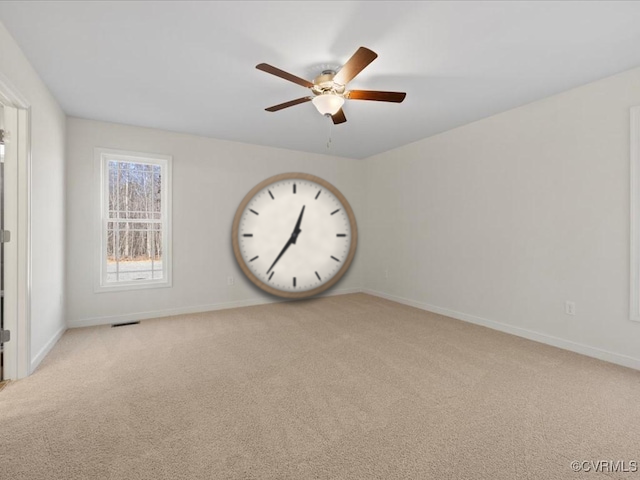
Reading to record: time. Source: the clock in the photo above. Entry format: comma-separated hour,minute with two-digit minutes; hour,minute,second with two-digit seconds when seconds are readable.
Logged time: 12,36
